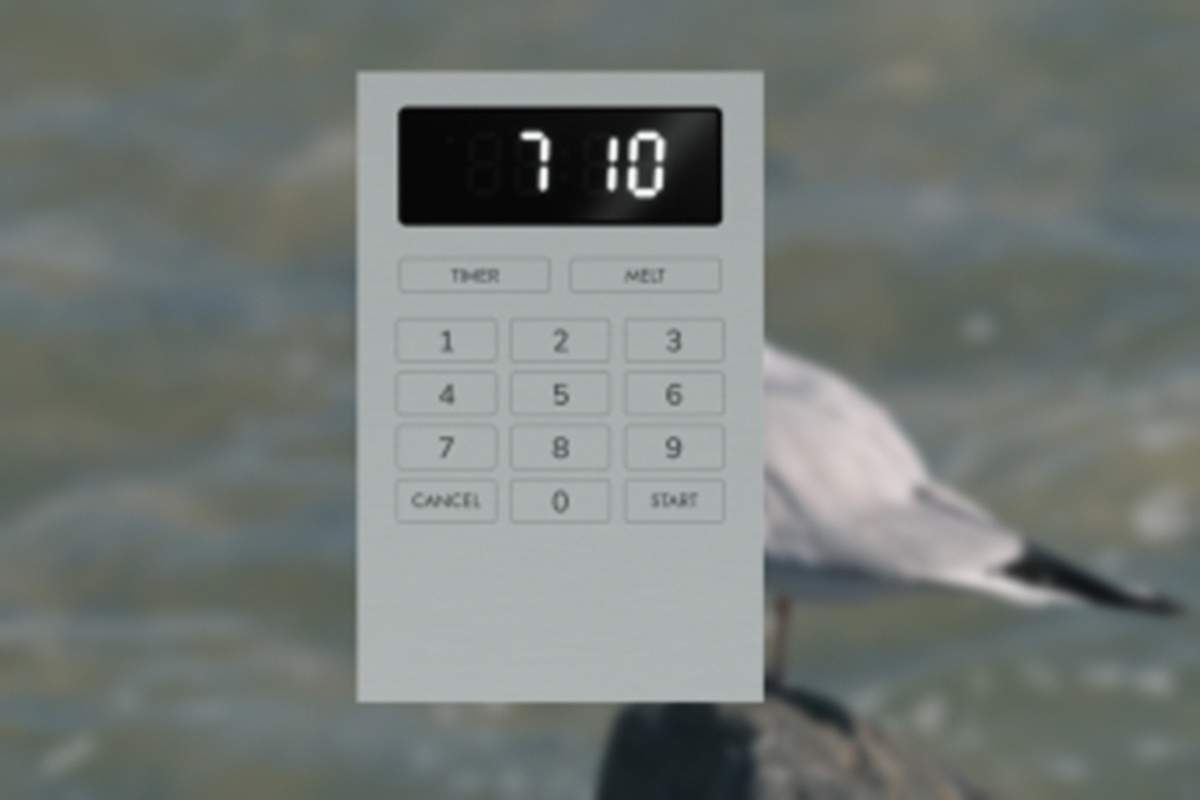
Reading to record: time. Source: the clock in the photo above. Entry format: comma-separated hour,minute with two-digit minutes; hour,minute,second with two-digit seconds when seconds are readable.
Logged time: 7,10
